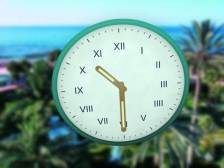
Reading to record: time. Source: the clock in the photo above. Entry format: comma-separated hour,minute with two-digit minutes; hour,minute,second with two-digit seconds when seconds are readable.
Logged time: 10,30
